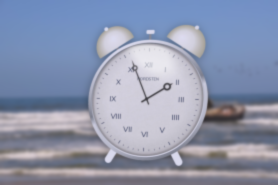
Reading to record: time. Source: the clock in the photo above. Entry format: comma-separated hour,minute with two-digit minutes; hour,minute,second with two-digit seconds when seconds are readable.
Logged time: 1,56
